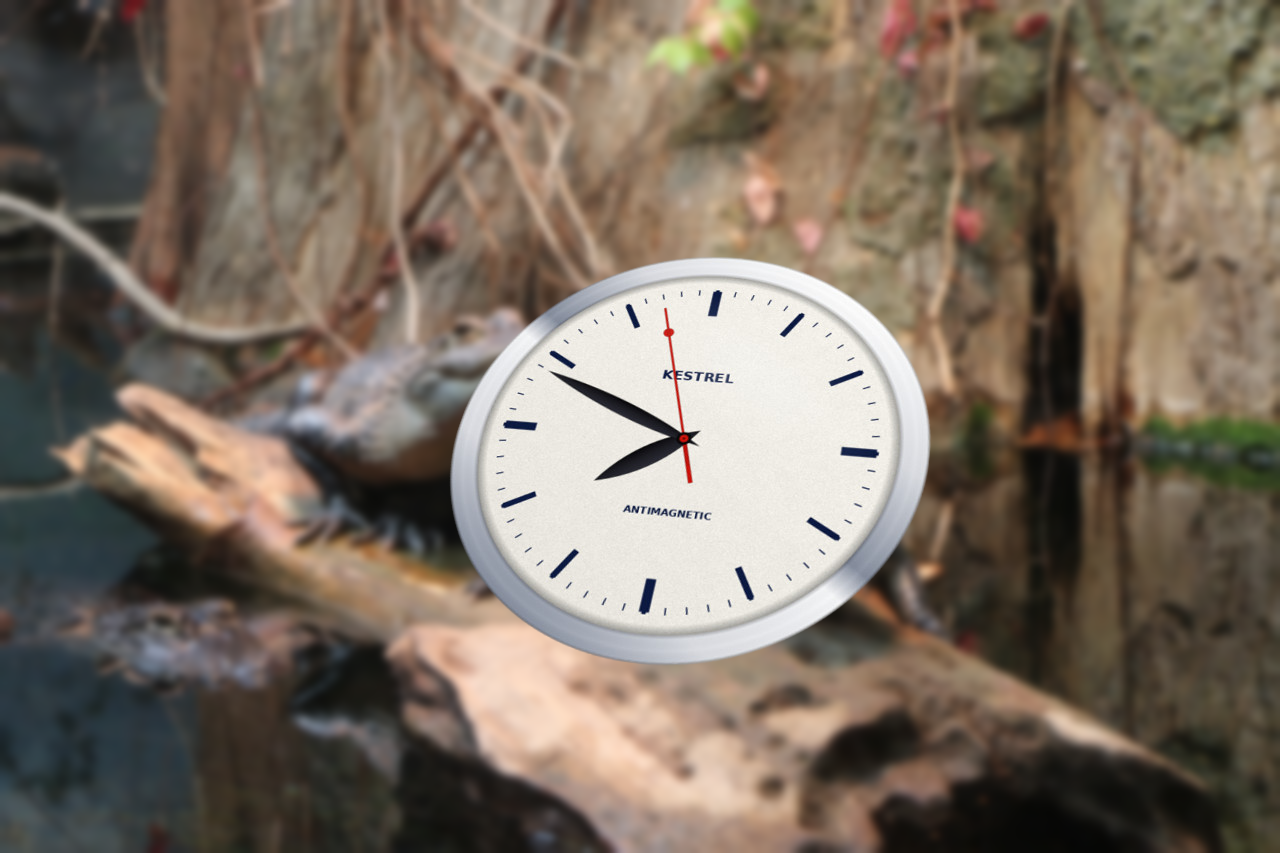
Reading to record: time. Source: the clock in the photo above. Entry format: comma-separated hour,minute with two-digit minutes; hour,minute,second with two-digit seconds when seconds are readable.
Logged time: 7,48,57
